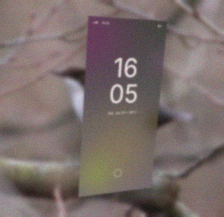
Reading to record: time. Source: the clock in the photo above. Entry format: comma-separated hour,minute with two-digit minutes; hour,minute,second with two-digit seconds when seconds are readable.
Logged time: 16,05
